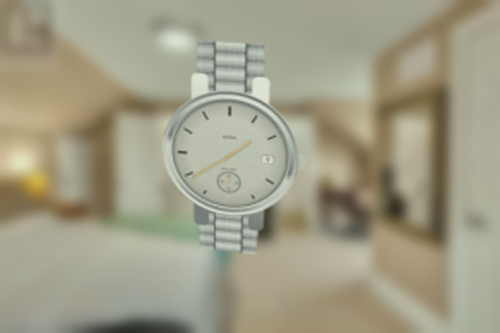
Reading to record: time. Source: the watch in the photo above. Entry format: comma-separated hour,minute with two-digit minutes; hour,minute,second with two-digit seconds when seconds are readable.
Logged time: 1,39
